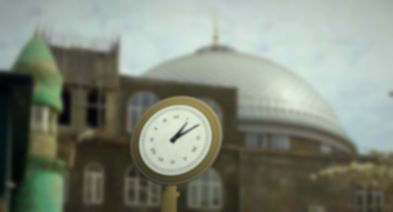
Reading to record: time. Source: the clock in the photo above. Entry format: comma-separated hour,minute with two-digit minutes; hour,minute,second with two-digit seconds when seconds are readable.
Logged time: 1,10
